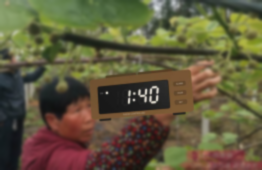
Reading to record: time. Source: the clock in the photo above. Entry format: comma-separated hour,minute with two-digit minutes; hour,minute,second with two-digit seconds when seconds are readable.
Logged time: 1,40
